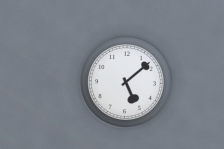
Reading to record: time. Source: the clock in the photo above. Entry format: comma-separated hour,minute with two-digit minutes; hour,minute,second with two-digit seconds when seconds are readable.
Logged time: 5,08
